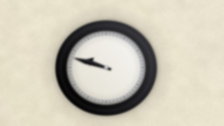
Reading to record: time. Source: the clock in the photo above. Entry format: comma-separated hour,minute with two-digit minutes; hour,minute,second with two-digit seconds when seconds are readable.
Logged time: 9,48
